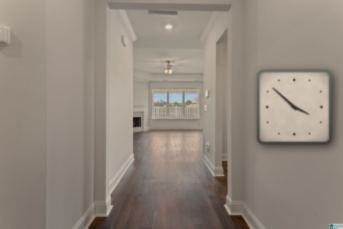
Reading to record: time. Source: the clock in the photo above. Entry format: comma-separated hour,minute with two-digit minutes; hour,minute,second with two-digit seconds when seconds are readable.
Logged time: 3,52
